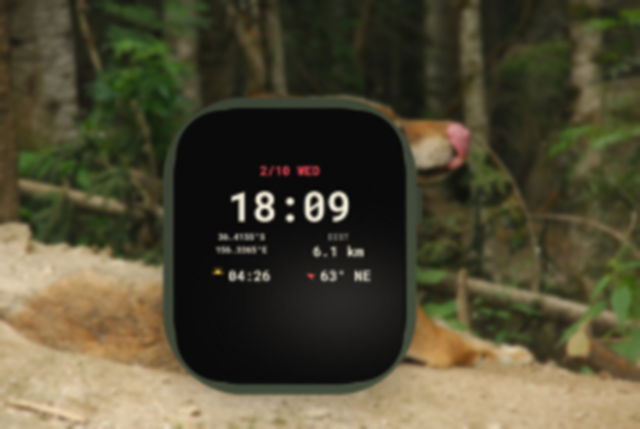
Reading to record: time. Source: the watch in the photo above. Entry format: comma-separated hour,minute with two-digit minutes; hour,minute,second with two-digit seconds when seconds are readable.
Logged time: 18,09
